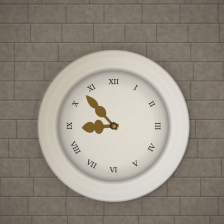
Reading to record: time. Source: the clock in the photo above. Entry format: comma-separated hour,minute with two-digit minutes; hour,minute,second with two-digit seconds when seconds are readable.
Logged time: 8,53
